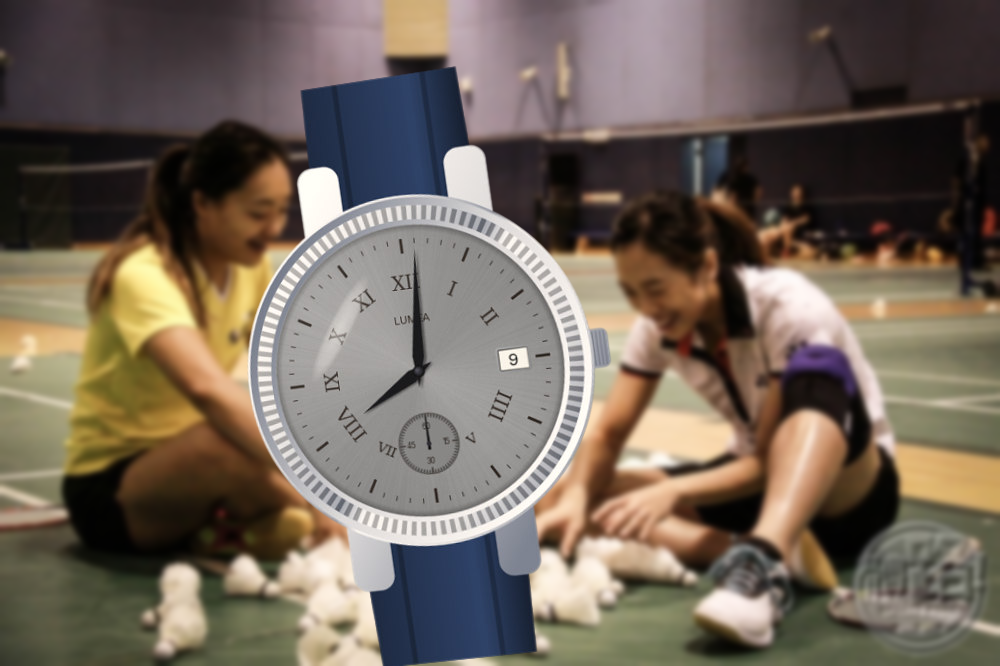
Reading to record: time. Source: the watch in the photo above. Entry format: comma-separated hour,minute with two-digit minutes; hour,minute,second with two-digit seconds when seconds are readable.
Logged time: 8,01
